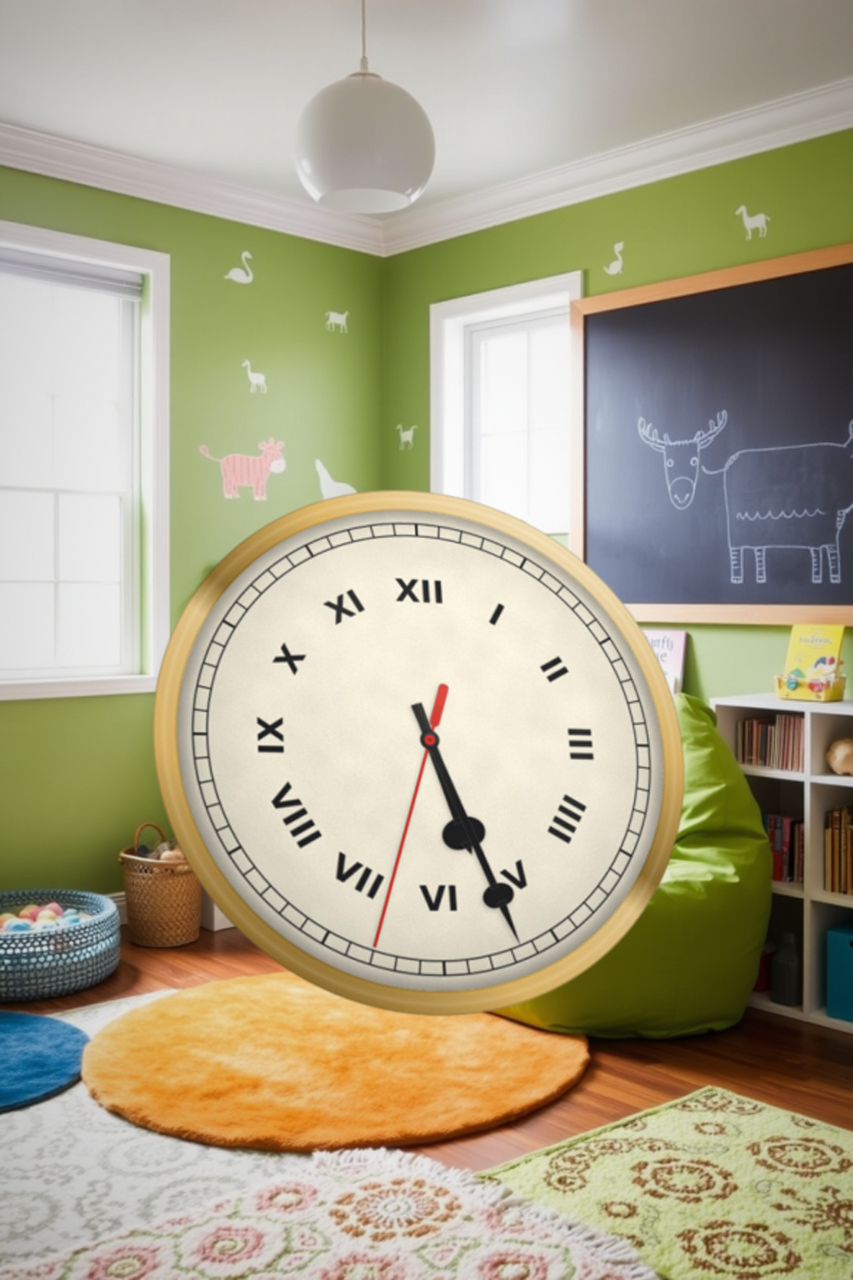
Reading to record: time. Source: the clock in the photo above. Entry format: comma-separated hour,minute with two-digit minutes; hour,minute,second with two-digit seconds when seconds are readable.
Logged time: 5,26,33
